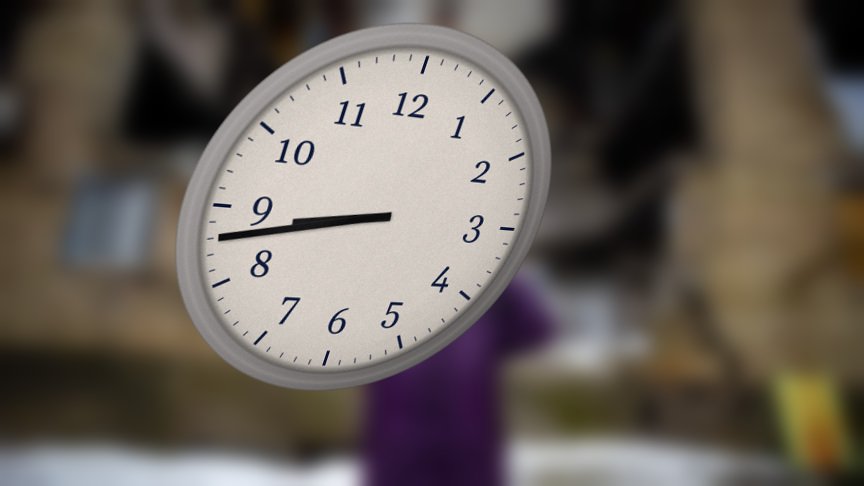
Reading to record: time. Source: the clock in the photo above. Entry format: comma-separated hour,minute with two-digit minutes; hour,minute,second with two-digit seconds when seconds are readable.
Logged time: 8,43
